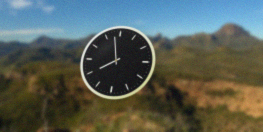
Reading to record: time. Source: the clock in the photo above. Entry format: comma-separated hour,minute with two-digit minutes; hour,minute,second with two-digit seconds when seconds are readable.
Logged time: 7,58
